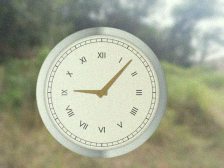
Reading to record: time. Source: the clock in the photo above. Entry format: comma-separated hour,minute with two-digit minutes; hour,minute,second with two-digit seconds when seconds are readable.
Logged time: 9,07
